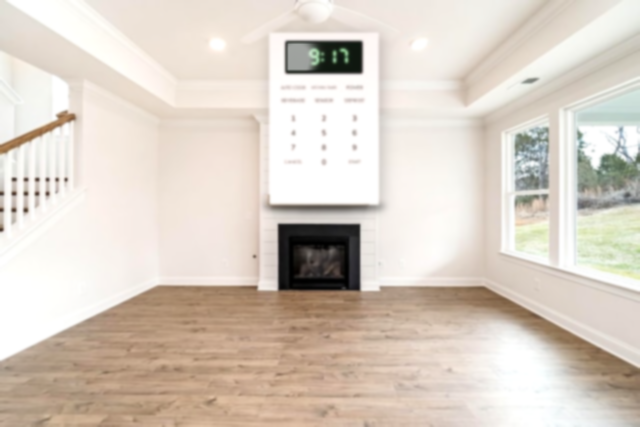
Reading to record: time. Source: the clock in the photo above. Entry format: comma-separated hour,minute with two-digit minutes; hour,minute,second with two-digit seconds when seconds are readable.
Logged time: 9,17
